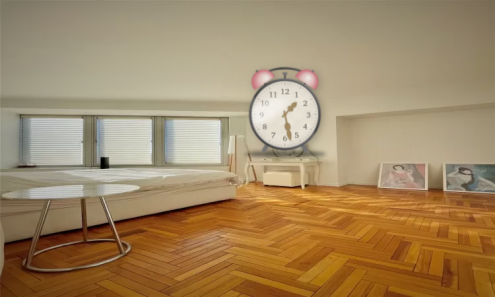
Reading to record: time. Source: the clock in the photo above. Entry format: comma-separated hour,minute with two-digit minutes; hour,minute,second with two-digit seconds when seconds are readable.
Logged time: 1,28
